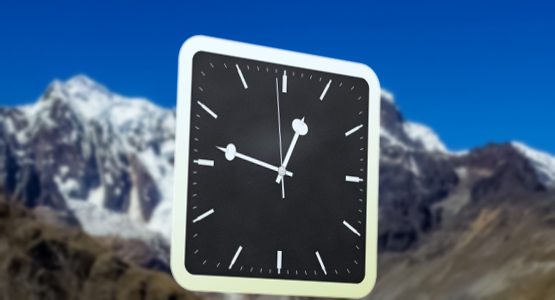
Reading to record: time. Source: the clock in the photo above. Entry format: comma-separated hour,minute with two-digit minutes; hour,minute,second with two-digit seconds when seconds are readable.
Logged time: 12,46,59
